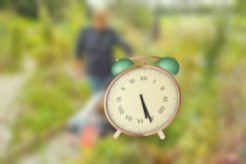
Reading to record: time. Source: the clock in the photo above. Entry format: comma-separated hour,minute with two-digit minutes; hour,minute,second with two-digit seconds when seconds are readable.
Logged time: 5,26
